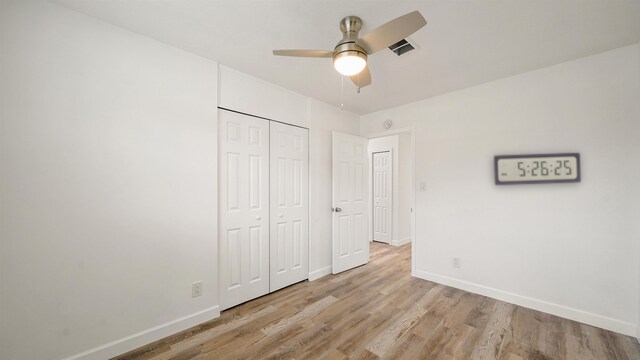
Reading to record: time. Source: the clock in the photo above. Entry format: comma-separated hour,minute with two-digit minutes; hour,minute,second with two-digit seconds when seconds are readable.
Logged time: 5,26,25
